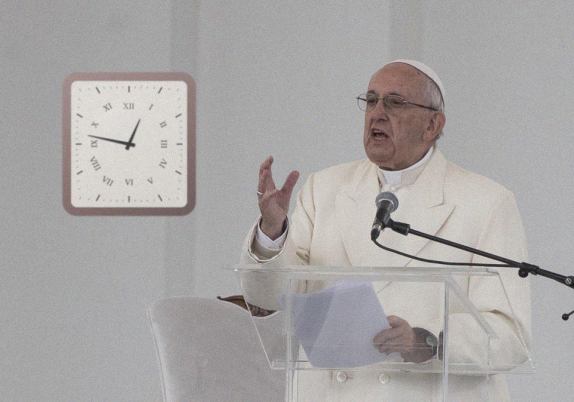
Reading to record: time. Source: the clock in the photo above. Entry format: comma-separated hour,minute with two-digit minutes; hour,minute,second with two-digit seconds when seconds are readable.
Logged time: 12,47
